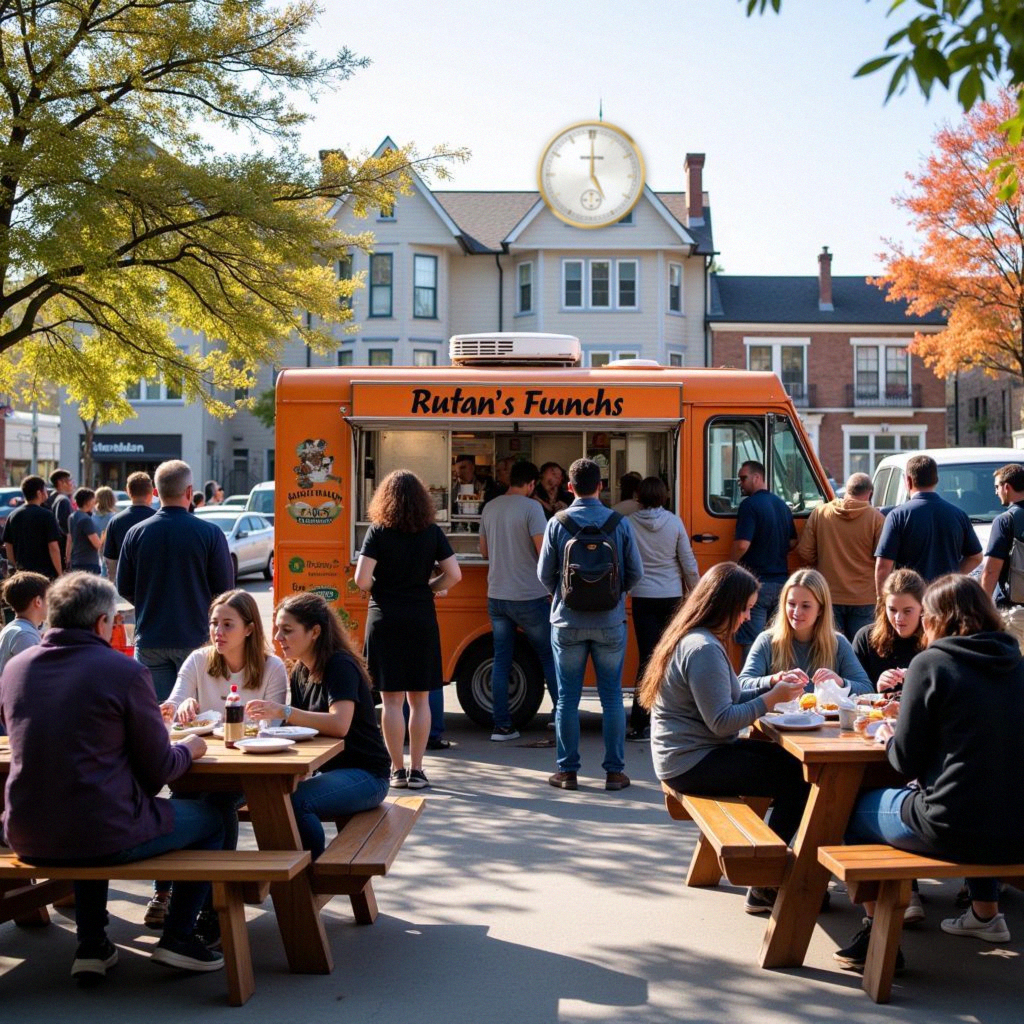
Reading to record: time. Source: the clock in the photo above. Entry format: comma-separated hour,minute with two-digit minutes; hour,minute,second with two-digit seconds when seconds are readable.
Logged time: 5,00
